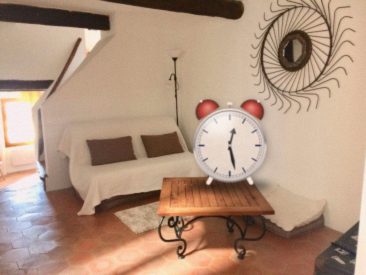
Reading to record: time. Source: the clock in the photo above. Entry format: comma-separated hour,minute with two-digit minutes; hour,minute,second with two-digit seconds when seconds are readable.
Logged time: 12,28
